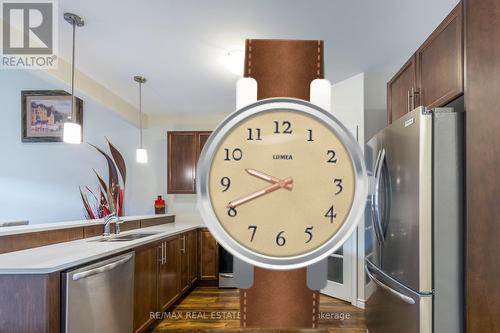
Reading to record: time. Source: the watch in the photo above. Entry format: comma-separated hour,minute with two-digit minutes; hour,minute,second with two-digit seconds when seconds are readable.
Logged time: 9,41
